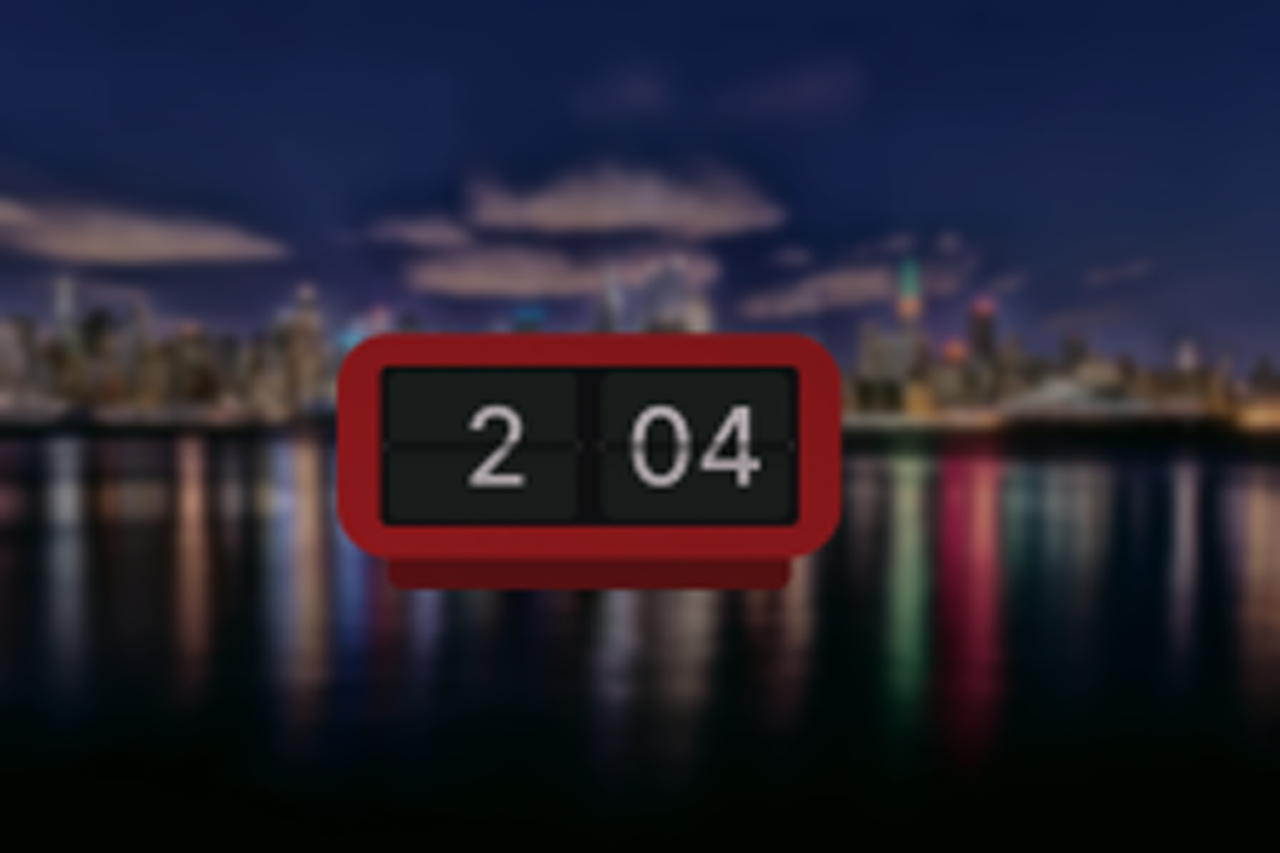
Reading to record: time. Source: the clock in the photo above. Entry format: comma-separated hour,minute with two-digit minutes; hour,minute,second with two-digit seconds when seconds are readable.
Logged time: 2,04
